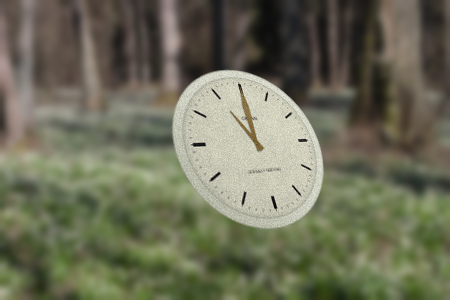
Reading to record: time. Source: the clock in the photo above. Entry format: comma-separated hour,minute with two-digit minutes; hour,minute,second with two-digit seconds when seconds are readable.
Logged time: 11,00
